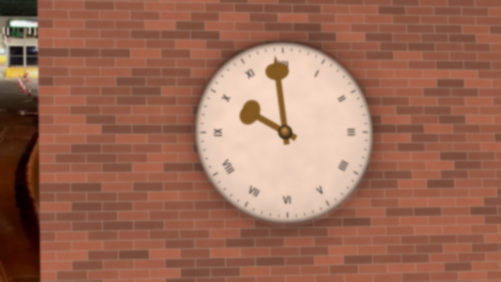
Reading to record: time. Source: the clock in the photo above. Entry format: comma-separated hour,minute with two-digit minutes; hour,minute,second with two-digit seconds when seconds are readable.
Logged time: 9,59
